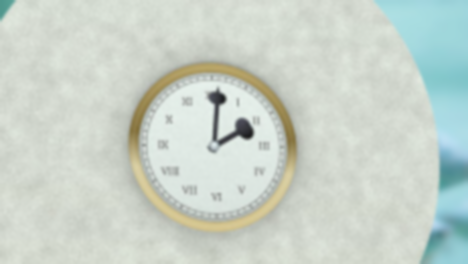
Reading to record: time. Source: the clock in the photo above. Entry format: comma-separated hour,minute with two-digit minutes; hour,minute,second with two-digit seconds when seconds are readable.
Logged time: 2,01
